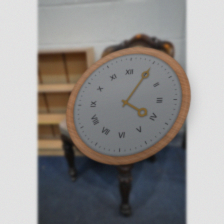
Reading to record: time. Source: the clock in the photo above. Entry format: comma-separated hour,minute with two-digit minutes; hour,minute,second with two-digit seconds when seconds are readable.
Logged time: 4,05
